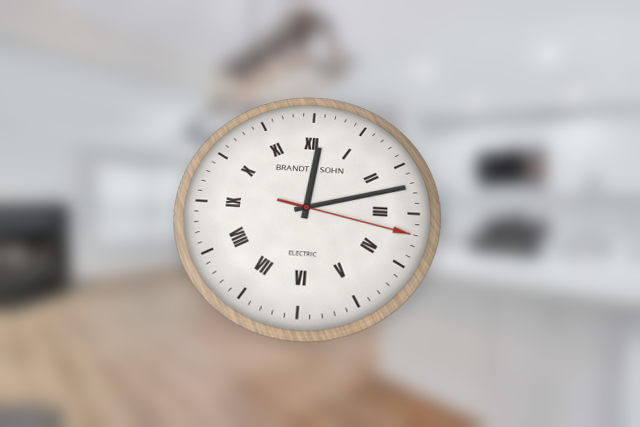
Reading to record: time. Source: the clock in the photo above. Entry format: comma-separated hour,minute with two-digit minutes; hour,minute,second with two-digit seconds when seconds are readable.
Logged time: 12,12,17
